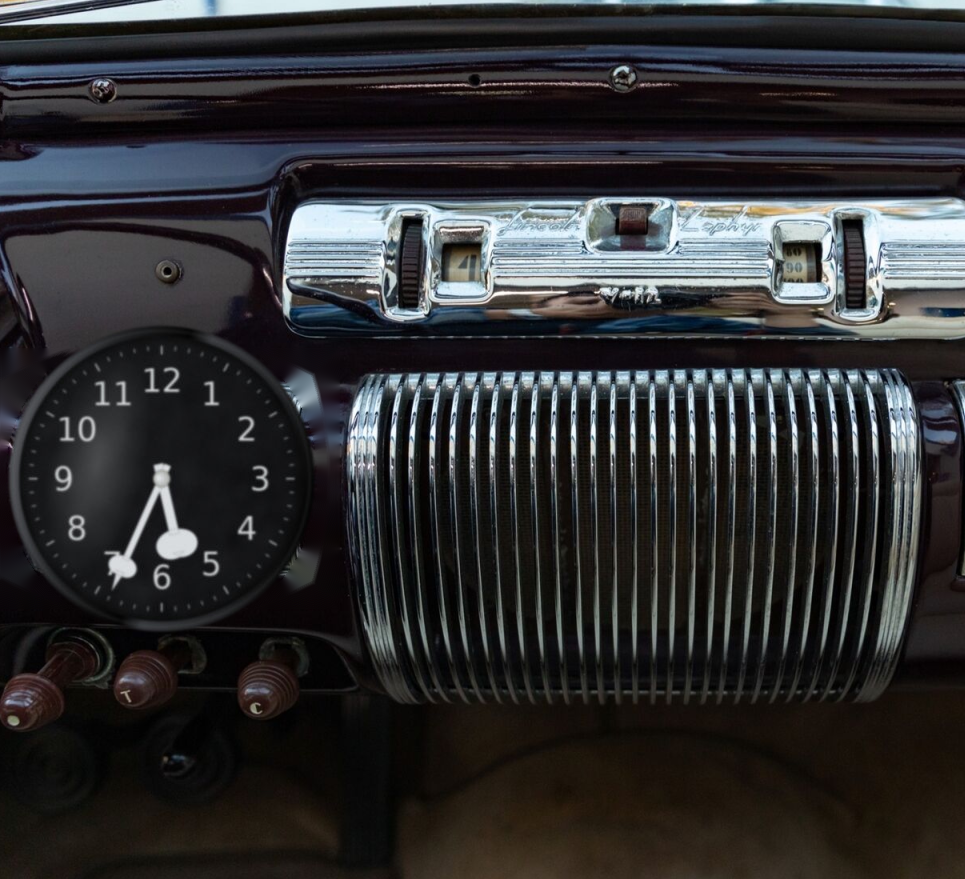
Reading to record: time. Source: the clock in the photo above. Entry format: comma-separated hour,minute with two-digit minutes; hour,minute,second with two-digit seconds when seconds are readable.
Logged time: 5,34
